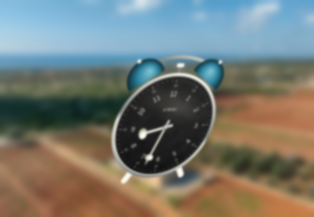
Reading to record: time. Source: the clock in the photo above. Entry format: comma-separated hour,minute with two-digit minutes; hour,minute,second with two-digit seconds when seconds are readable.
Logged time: 8,33
